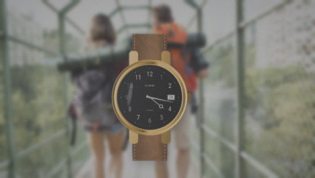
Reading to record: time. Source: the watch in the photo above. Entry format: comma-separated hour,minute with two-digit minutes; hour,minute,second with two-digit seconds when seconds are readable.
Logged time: 4,17
